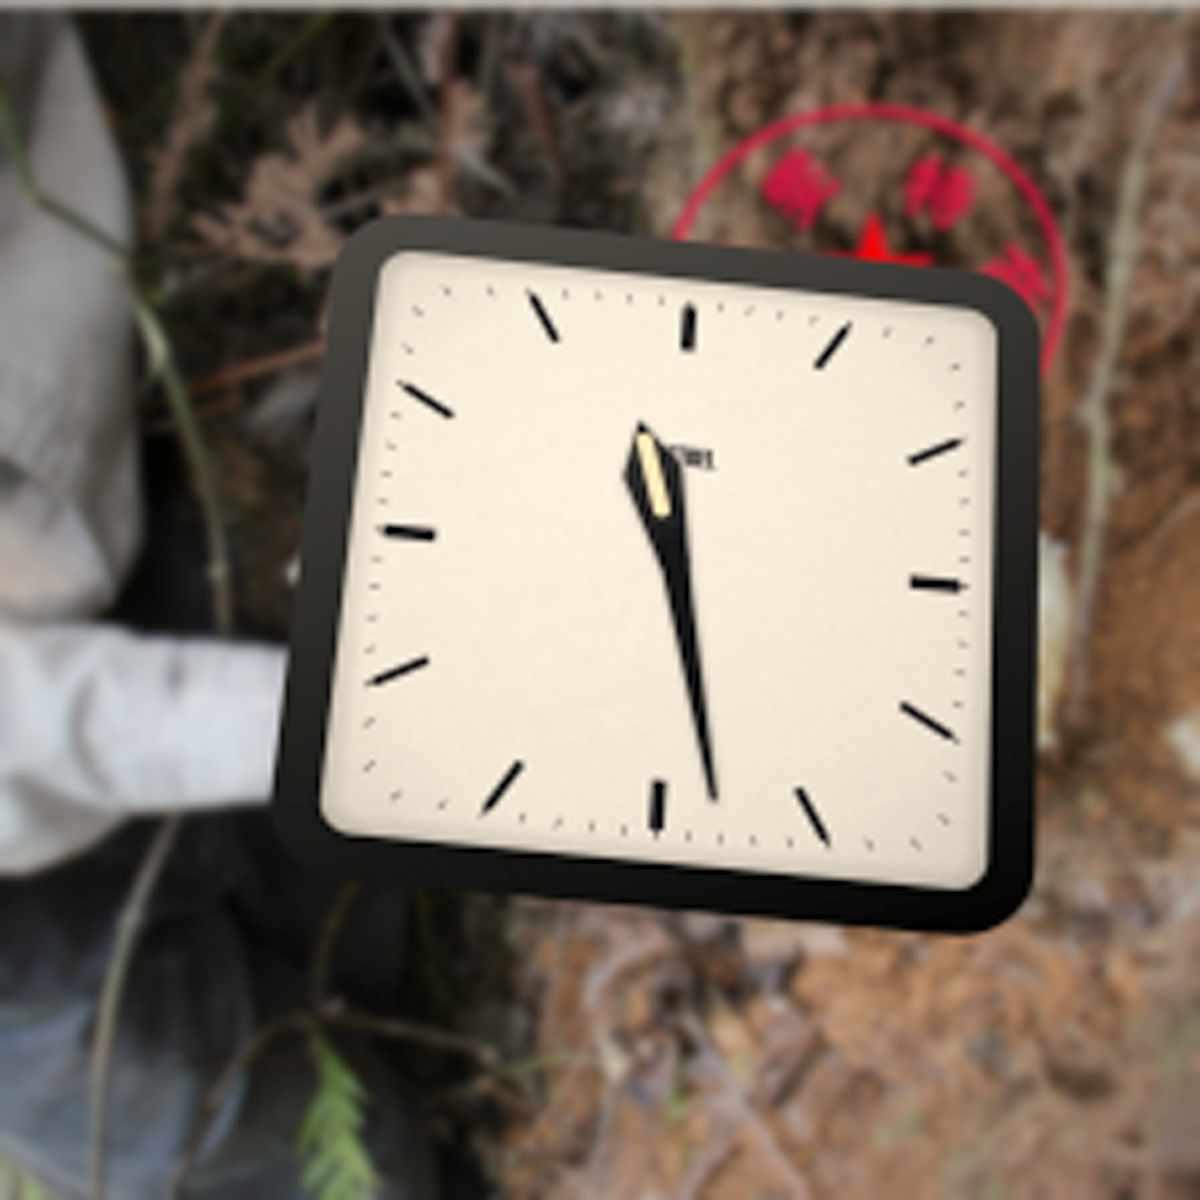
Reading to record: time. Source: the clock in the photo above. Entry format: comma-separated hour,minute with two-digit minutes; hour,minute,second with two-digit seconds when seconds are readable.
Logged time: 11,28
